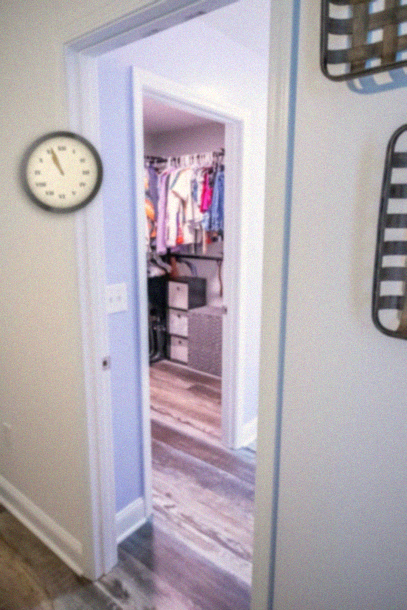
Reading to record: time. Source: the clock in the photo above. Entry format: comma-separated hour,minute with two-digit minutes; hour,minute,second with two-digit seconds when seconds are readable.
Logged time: 10,56
